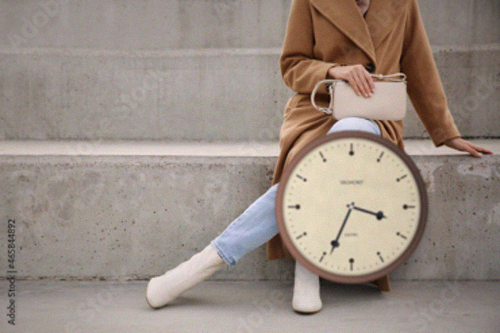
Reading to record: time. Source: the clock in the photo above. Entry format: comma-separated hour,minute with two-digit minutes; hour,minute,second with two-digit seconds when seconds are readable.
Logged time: 3,34
